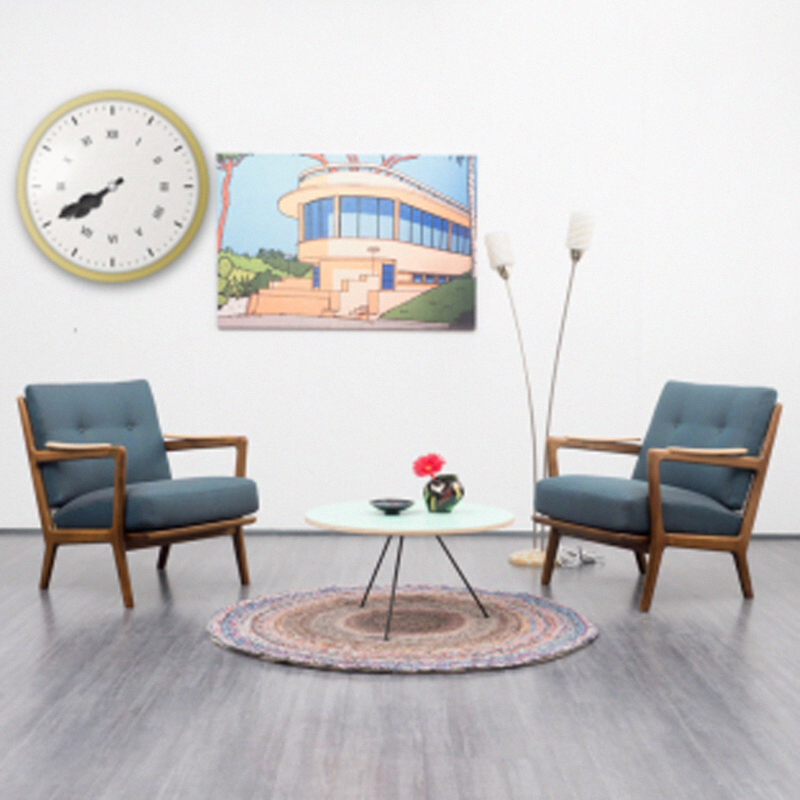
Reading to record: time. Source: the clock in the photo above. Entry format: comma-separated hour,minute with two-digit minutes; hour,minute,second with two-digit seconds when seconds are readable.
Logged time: 7,40
